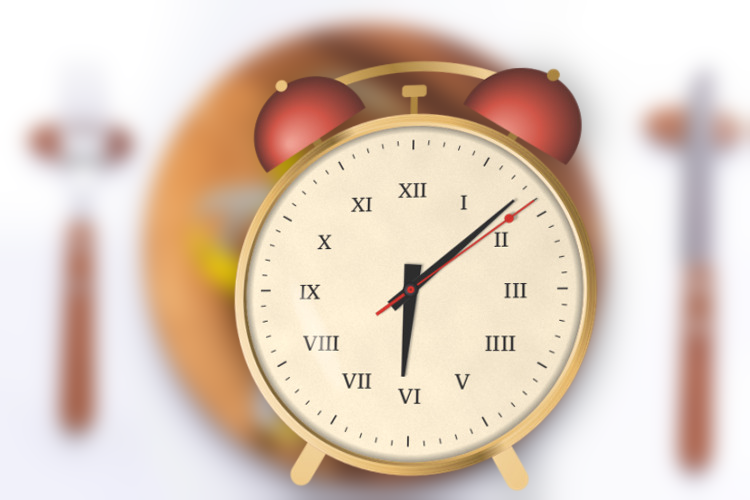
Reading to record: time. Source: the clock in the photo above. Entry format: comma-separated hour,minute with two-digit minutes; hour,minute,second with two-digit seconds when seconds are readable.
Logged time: 6,08,09
